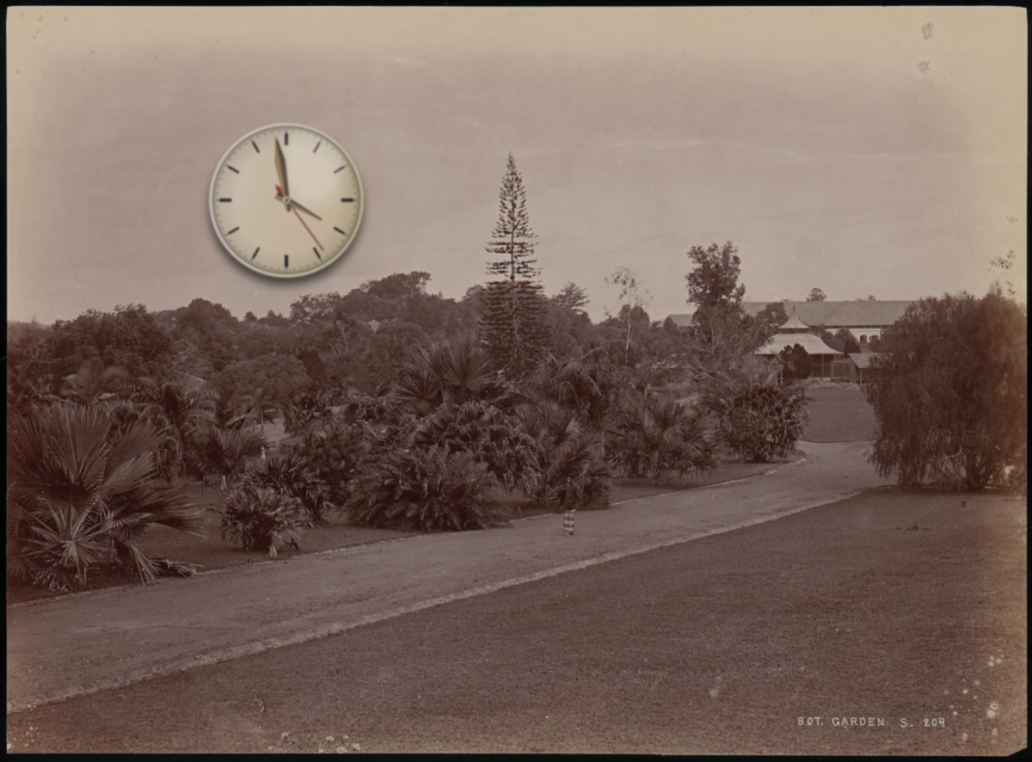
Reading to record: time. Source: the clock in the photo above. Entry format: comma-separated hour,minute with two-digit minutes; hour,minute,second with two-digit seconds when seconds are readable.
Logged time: 3,58,24
